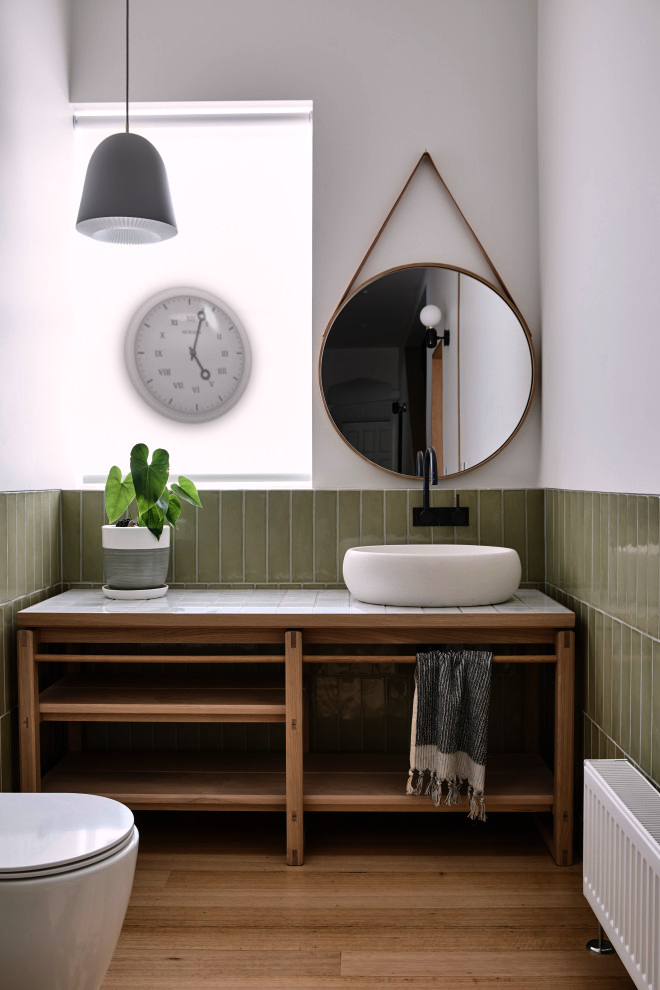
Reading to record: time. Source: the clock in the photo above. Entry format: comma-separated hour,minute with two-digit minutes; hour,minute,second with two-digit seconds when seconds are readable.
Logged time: 5,03
